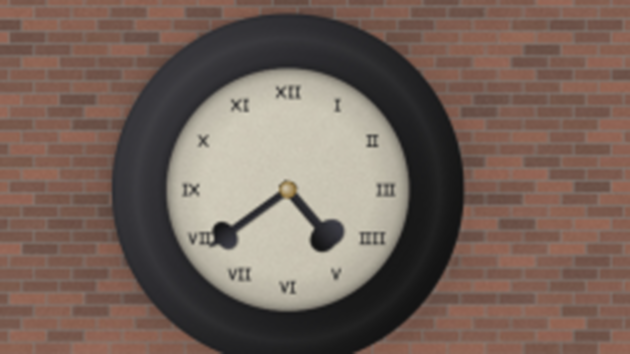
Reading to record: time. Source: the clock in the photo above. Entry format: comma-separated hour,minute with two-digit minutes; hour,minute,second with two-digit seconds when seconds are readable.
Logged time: 4,39
